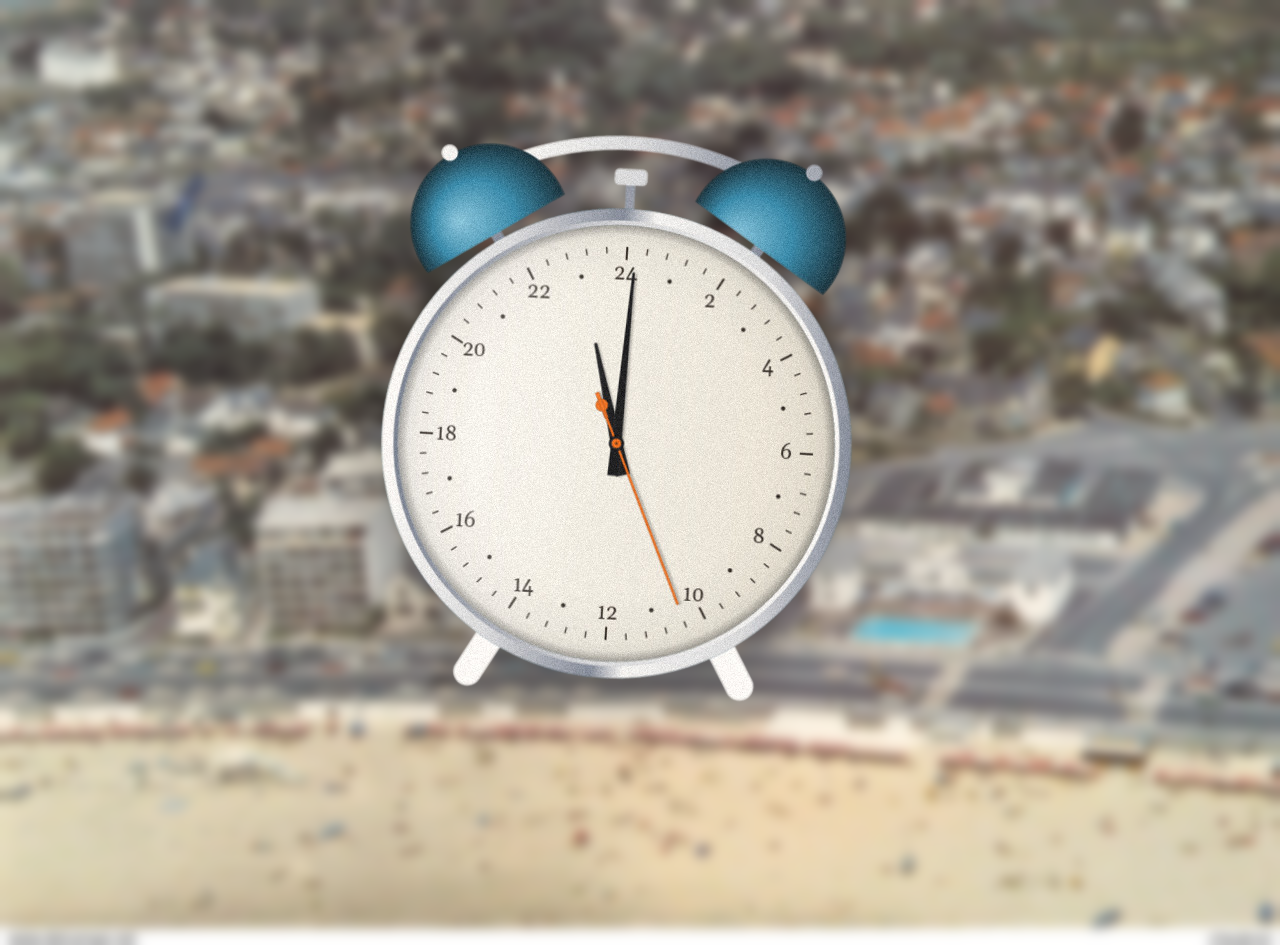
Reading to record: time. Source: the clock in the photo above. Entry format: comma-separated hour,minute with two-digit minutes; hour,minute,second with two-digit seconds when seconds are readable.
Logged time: 23,00,26
